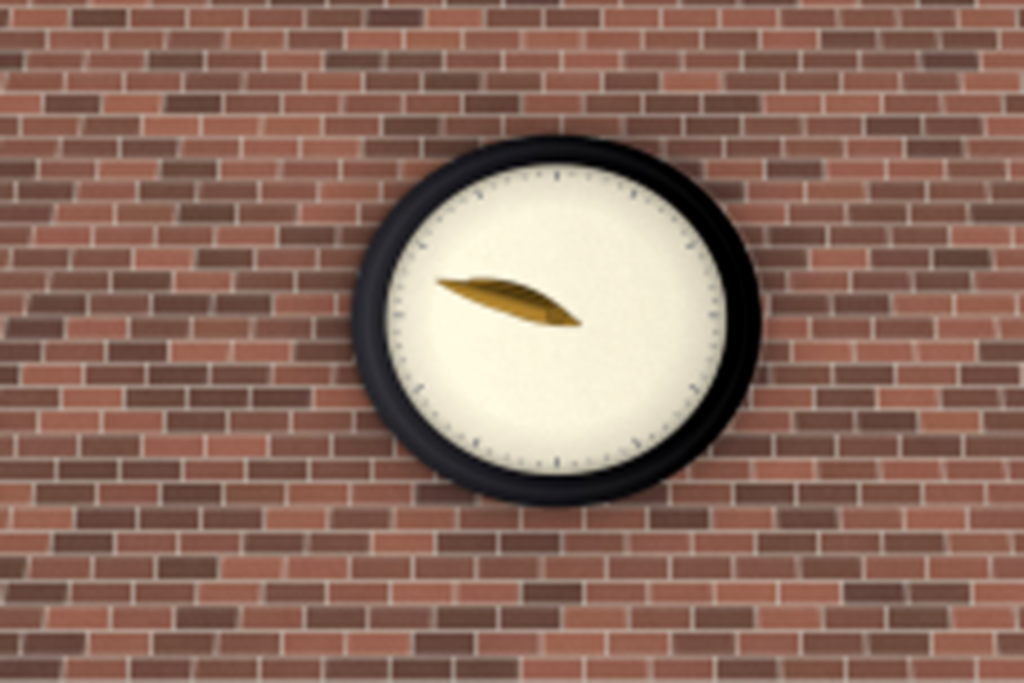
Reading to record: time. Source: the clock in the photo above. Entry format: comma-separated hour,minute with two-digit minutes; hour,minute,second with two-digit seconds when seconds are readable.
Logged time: 9,48
